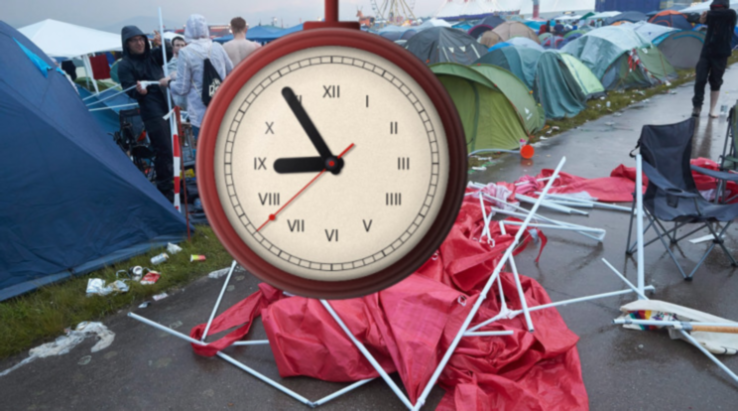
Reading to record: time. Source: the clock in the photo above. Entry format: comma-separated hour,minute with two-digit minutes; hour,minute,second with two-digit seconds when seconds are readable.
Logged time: 8,54,38
